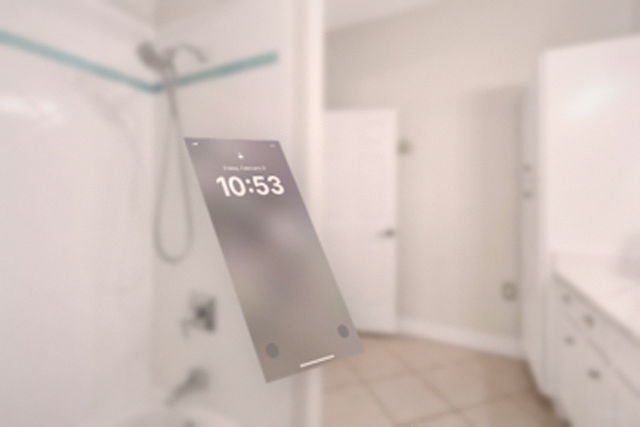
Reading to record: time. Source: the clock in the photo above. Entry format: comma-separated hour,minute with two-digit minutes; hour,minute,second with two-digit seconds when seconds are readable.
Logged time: 10,53
